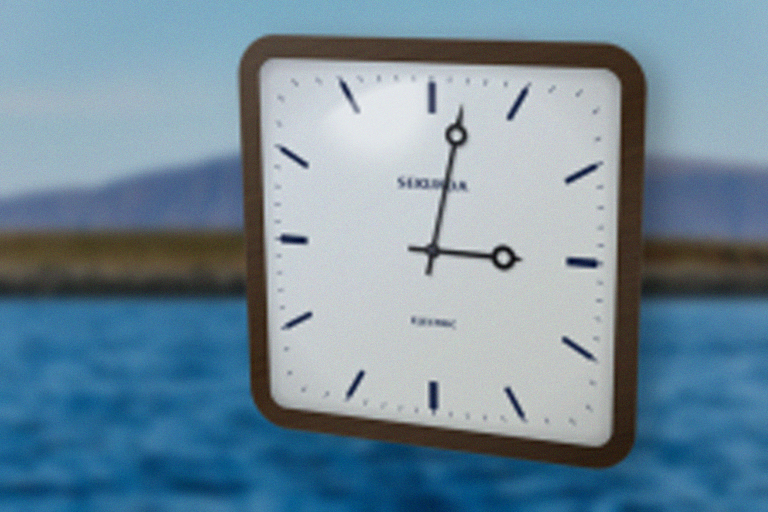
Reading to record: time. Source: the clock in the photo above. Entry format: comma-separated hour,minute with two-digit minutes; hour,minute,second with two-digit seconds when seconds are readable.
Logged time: 3,02
